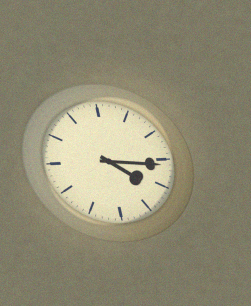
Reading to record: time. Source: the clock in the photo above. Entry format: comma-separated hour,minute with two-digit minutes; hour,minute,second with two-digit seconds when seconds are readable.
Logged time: 4,16
